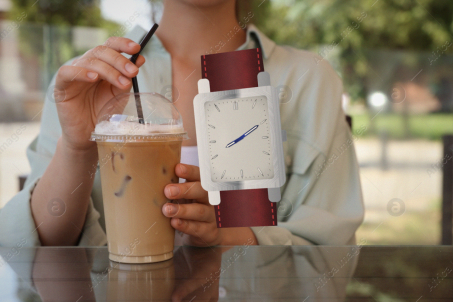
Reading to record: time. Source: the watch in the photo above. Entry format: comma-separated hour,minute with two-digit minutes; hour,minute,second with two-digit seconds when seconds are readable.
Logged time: 8,10
